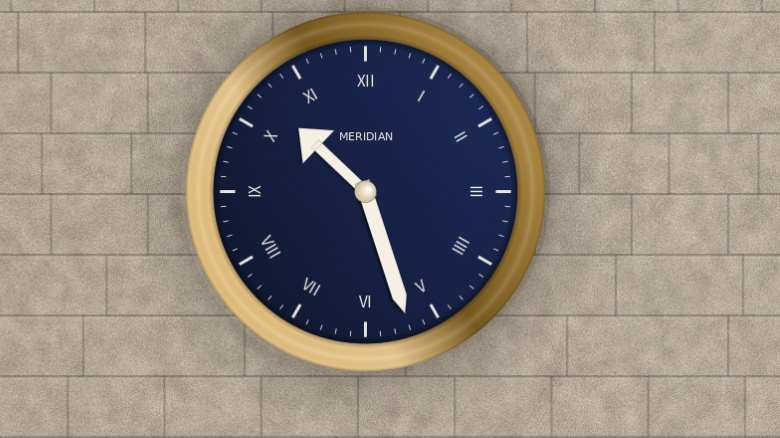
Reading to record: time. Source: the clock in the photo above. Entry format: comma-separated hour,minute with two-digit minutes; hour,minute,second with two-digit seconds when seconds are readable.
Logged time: 10,27
